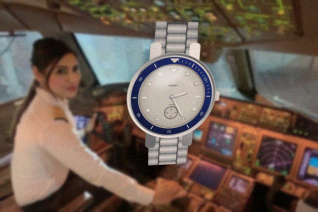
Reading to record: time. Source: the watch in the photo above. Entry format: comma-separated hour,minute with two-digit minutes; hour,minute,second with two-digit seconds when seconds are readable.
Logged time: 2,25
